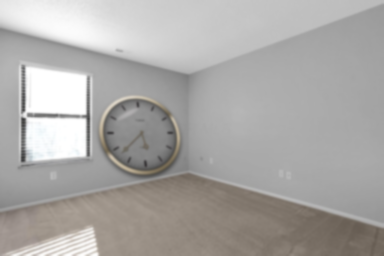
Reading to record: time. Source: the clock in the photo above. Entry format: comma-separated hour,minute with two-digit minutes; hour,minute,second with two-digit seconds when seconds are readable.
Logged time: 5,38
